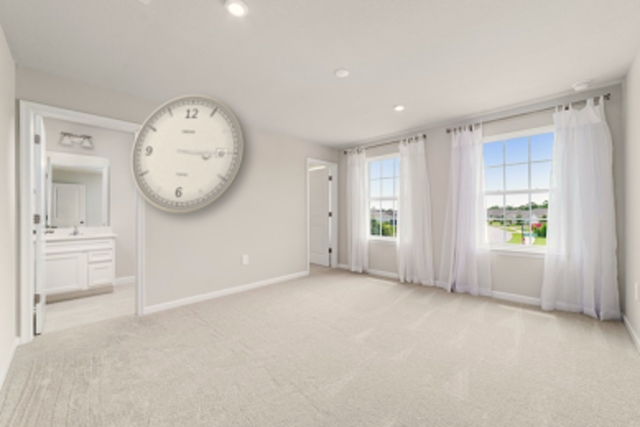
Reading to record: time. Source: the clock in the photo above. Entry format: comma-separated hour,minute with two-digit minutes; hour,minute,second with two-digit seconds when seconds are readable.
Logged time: 3,15
